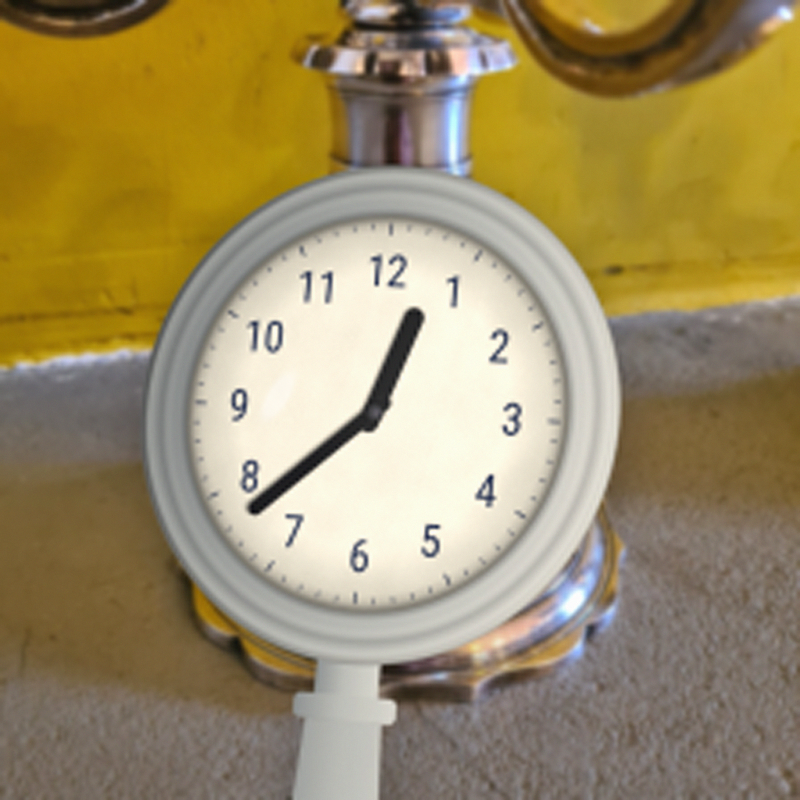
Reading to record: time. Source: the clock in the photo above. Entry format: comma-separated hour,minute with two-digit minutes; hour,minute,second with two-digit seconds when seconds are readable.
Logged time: 12,38
